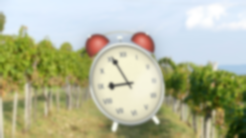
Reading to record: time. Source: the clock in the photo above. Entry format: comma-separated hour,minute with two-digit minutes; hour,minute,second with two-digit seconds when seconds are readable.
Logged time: 8,56
